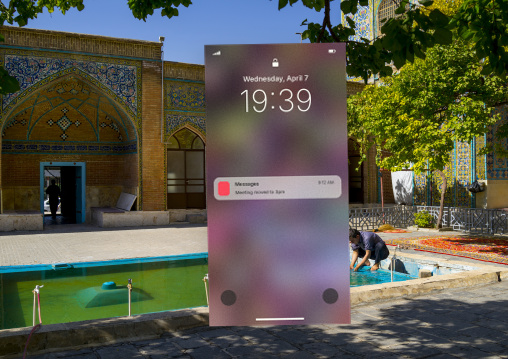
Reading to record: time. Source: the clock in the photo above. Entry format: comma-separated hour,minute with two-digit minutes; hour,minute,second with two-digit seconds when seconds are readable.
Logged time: 19,39
